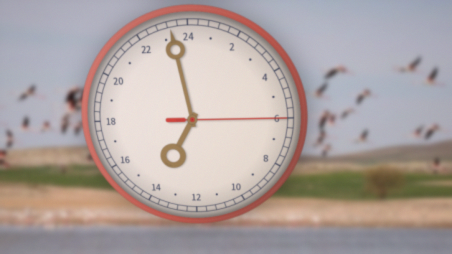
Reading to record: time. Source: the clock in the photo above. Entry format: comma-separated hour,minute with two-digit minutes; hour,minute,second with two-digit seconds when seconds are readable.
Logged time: 13,58,15
